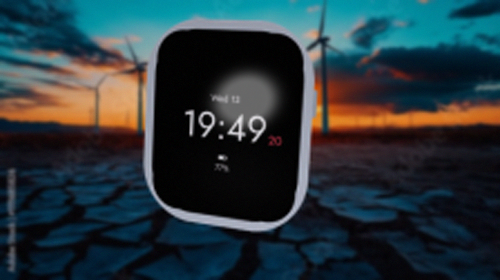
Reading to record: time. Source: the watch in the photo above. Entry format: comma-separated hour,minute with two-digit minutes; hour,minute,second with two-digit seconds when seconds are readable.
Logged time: 19,49
